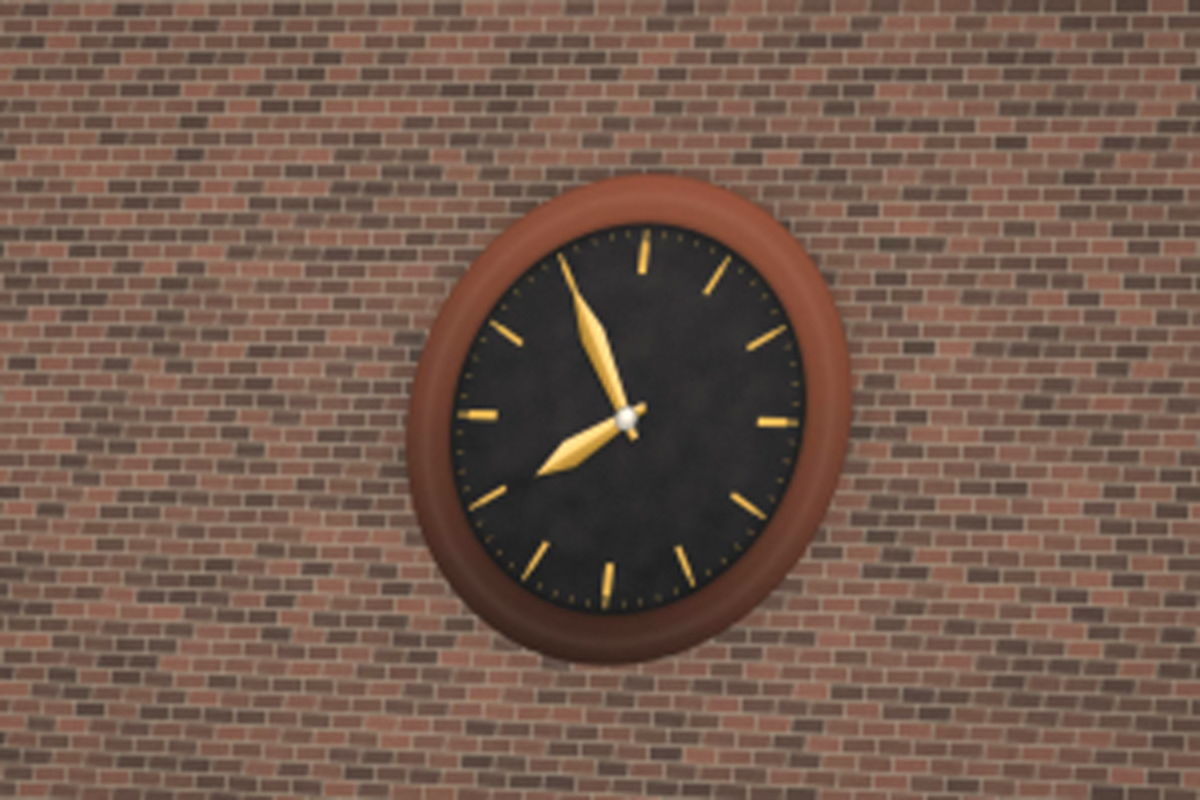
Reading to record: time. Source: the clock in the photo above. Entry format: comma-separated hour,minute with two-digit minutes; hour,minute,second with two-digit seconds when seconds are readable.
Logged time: 7,55
